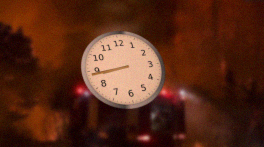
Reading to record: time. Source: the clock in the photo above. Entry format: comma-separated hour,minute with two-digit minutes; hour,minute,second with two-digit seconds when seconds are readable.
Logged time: 8,44
